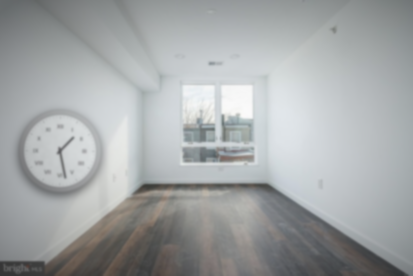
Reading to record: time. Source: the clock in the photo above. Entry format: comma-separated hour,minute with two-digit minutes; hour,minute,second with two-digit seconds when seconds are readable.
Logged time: 1,28
